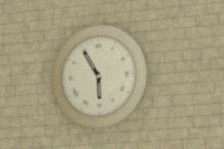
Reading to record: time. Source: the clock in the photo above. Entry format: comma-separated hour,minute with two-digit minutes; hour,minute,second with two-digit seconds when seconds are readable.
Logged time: 5,55
